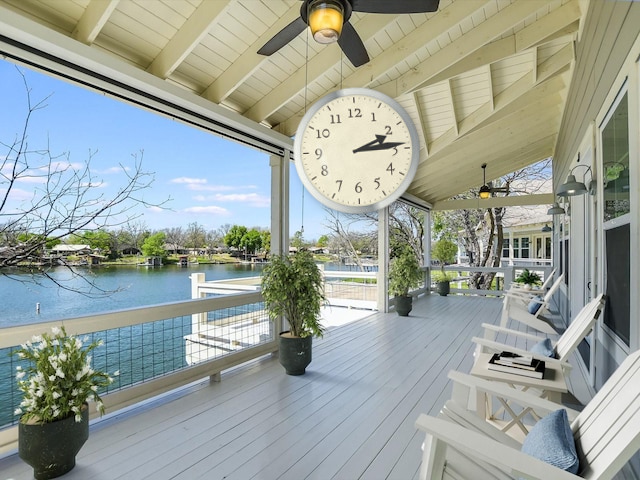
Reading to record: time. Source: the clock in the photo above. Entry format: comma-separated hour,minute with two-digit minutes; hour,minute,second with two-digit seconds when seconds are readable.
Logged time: 2,14
